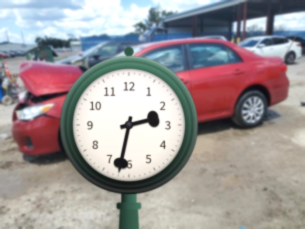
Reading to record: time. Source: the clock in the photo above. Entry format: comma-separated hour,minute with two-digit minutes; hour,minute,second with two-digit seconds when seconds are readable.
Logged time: 2,32
